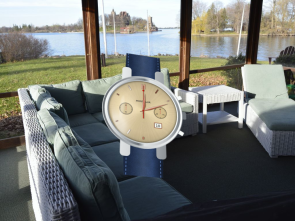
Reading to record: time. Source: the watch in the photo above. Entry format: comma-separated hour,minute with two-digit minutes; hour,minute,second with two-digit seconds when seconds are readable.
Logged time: 12,11
